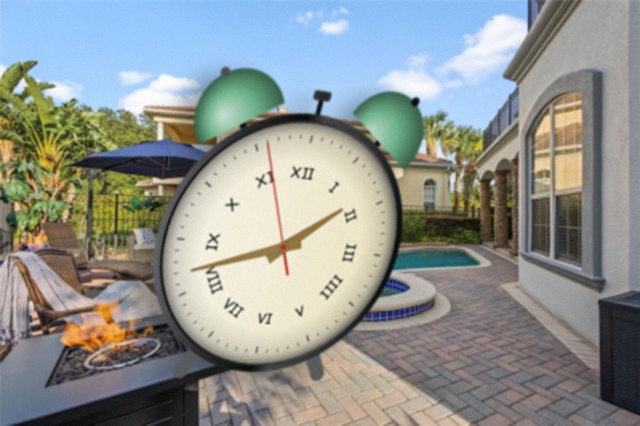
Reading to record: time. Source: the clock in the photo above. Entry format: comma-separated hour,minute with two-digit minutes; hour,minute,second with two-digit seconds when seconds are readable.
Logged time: 1,41,56
